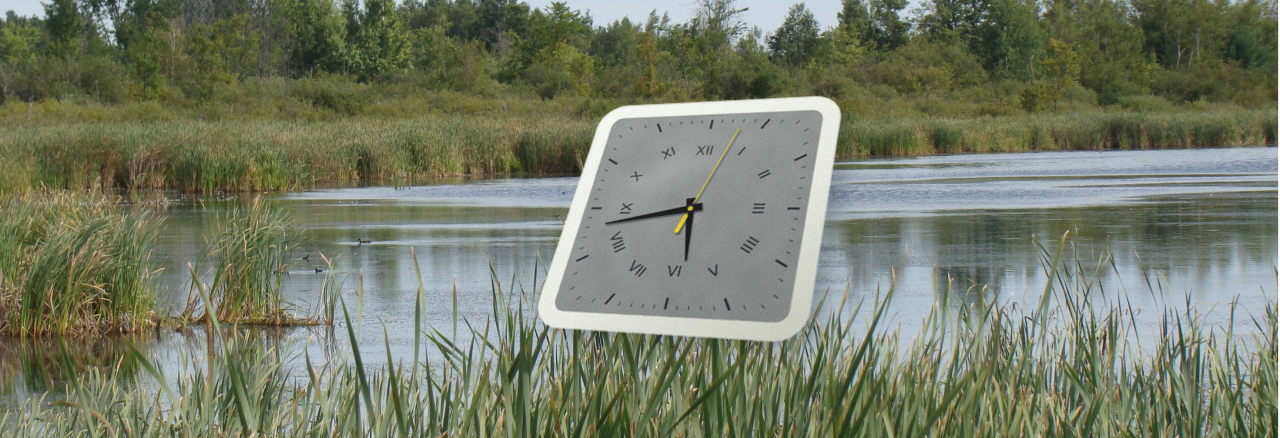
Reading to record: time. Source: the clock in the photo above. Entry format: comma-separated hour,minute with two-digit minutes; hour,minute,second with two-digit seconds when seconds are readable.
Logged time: 5,43,03
